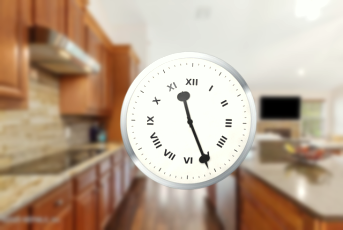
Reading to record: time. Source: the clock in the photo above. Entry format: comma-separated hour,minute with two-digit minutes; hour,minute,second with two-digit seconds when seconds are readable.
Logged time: 11,26
